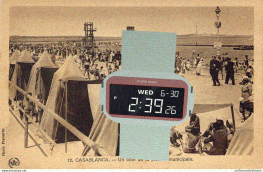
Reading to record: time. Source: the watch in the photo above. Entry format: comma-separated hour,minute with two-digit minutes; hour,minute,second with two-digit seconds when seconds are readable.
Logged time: 2,39,26
